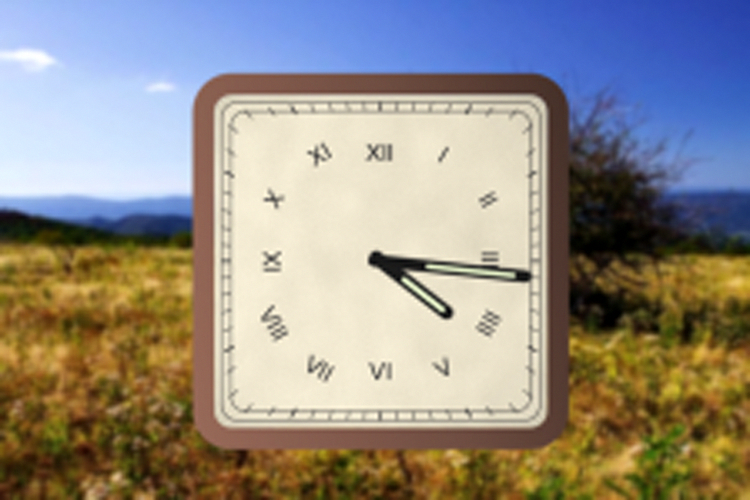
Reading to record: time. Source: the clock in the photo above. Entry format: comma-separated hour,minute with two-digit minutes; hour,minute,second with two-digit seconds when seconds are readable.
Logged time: 4,16
